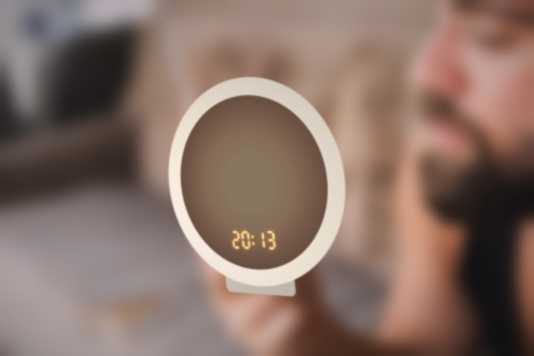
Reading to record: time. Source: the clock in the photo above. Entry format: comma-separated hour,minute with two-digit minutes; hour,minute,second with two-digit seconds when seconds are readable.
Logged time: 20,13
